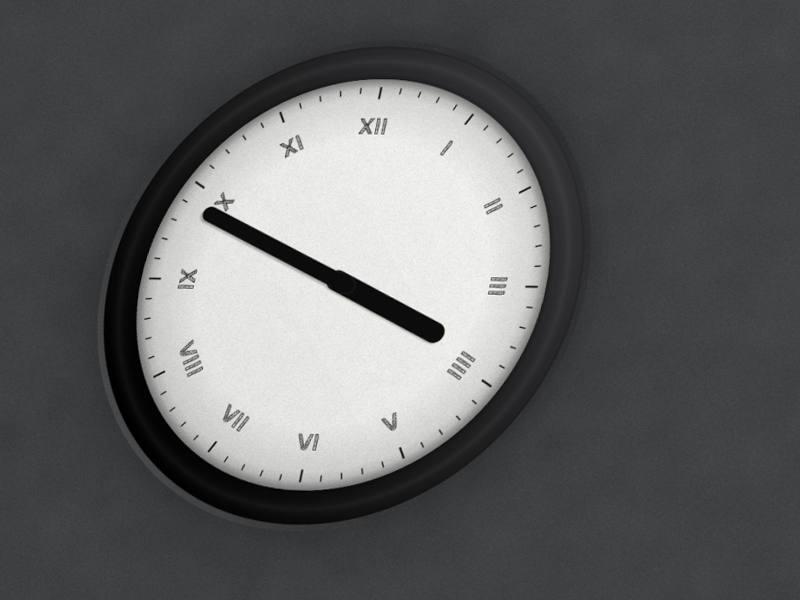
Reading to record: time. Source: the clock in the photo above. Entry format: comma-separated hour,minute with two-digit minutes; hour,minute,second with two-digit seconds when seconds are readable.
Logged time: 3,49
